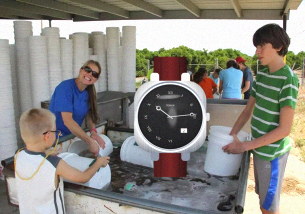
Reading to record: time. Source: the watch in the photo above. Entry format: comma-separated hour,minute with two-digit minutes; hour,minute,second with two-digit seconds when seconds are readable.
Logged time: 10,14
